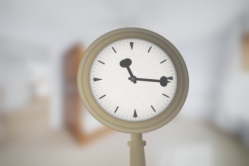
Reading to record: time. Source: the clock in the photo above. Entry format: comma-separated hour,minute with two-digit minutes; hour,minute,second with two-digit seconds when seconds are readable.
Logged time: 11,16
